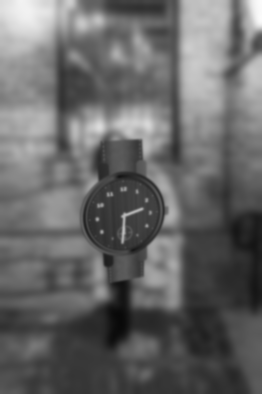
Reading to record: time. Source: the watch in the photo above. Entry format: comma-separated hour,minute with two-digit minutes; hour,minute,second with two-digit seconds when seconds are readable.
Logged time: 2,31
